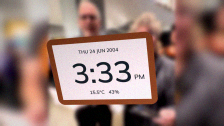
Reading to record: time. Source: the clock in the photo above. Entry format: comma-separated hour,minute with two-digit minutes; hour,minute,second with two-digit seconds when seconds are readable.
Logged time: 3,33
